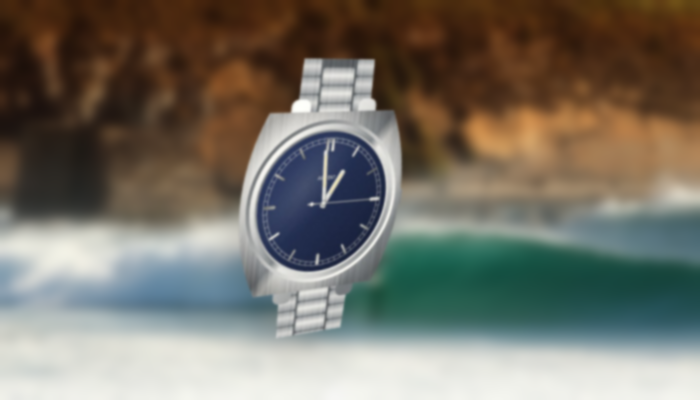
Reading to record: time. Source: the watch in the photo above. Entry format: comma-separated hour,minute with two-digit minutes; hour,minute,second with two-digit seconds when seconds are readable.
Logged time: 12,59,15
